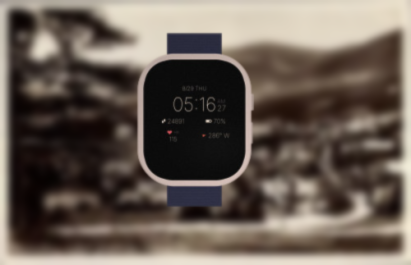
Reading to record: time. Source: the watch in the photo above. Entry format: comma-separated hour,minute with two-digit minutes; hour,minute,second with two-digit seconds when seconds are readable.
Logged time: 5,16
